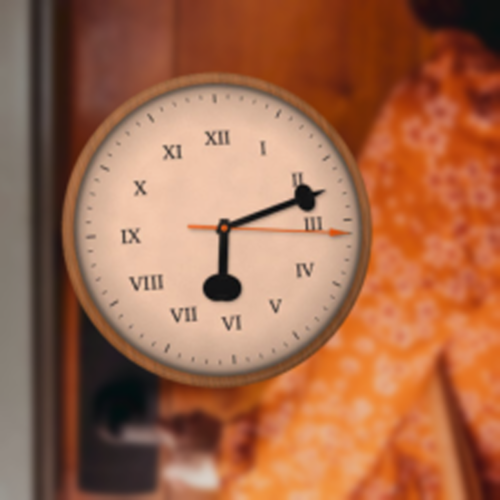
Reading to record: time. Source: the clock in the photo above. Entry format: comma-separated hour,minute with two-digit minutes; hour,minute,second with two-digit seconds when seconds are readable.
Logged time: 6,12,16
